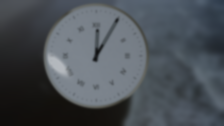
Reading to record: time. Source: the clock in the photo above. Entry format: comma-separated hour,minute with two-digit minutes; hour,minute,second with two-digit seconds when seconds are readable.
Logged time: 12,05
